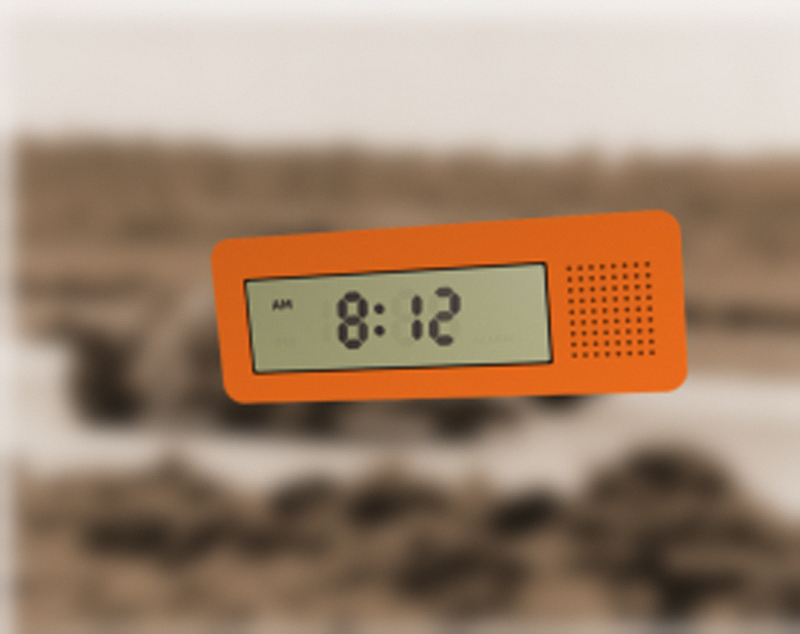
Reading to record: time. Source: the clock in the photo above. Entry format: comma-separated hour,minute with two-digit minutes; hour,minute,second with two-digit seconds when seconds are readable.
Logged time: 8,12
